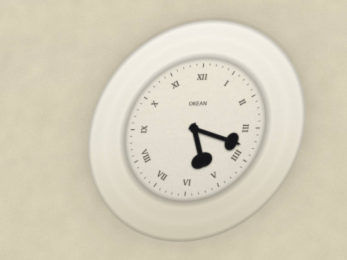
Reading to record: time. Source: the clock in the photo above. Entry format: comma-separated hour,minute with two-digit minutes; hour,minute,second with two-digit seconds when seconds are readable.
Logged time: 5,18
